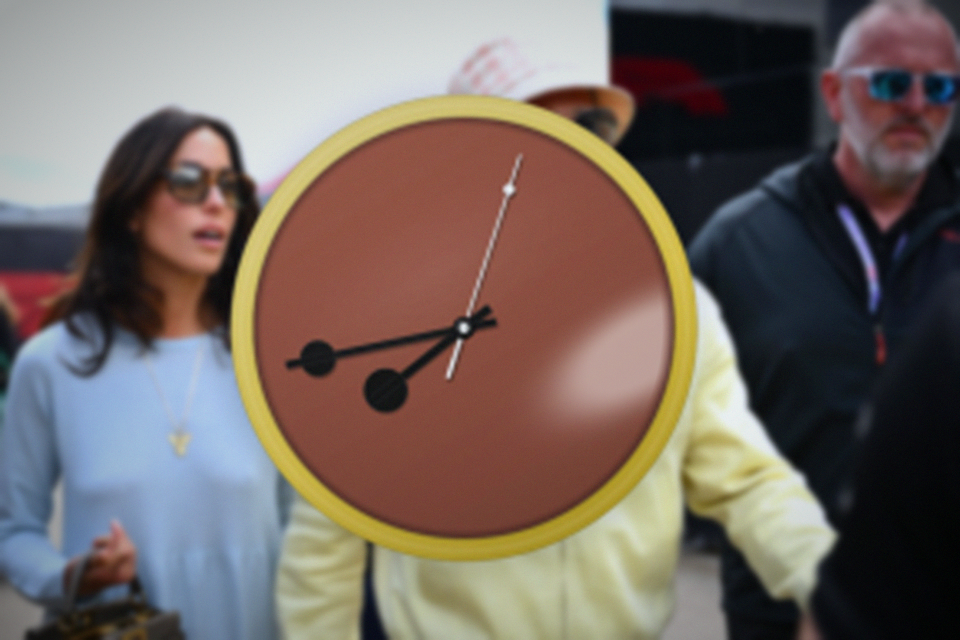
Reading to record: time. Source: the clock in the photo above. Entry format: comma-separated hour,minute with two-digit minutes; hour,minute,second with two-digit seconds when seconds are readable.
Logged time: 7,43,03
